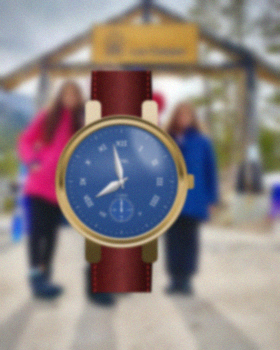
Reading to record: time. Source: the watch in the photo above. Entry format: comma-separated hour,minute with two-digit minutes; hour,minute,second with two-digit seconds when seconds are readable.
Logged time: 7,58
